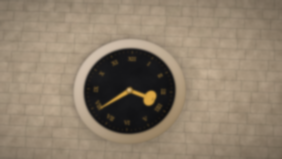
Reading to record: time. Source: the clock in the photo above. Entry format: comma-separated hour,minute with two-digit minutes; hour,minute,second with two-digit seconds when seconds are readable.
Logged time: 3,39
